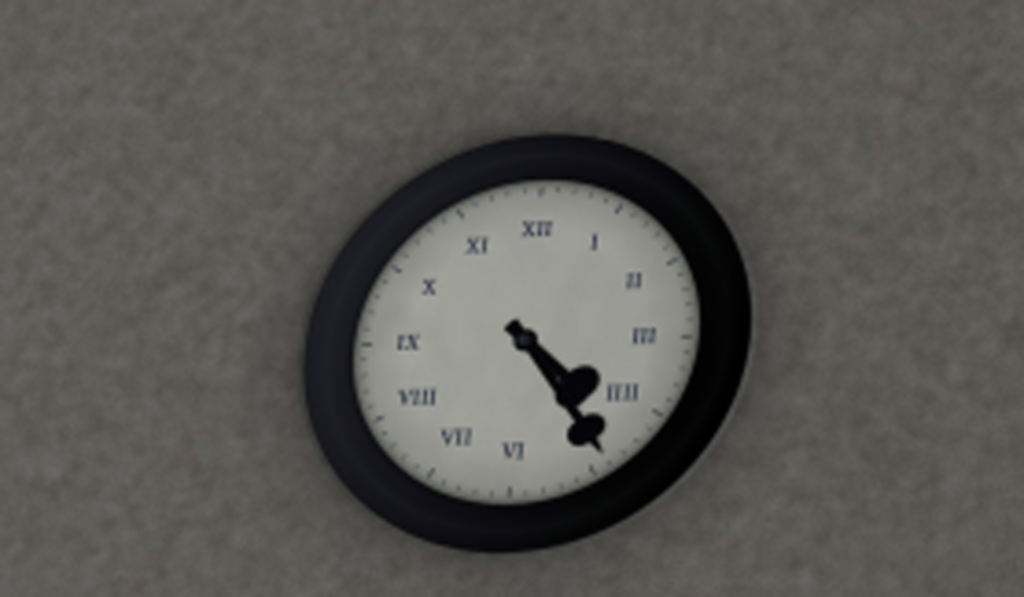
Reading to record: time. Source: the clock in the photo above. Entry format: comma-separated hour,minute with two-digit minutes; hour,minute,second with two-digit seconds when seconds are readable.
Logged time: 4,24
